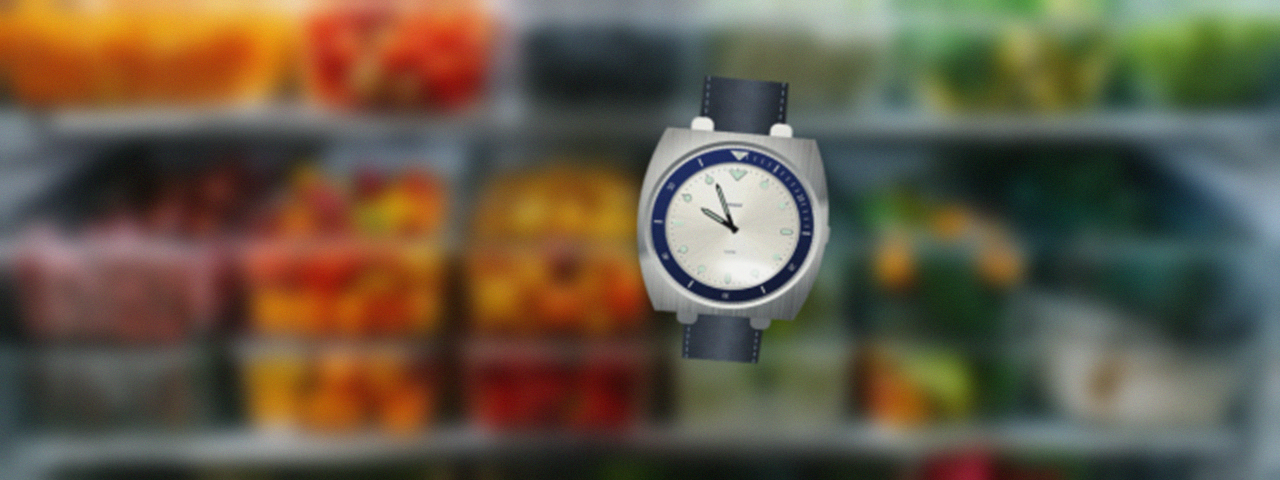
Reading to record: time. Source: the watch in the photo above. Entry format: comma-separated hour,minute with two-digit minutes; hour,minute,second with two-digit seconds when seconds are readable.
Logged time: 9,56
